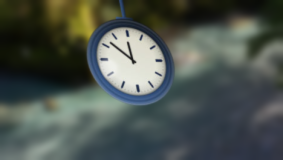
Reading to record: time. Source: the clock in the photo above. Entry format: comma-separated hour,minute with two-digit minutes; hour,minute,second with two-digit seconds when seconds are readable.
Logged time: 11,52
